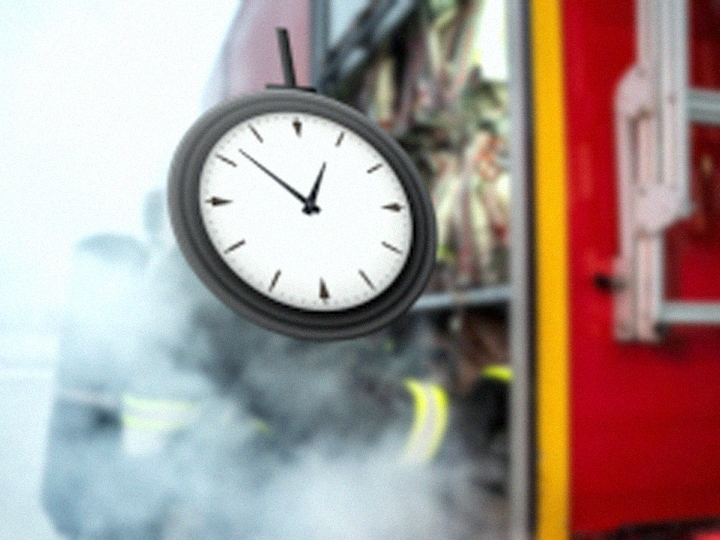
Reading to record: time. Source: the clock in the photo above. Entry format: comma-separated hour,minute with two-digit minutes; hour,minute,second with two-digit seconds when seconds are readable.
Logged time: 12,52
